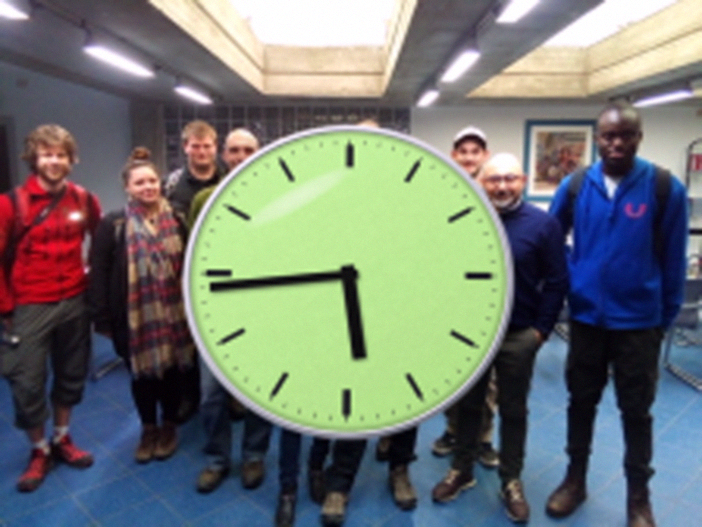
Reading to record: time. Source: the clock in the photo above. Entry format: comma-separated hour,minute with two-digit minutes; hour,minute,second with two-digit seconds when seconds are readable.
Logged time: 5,44
